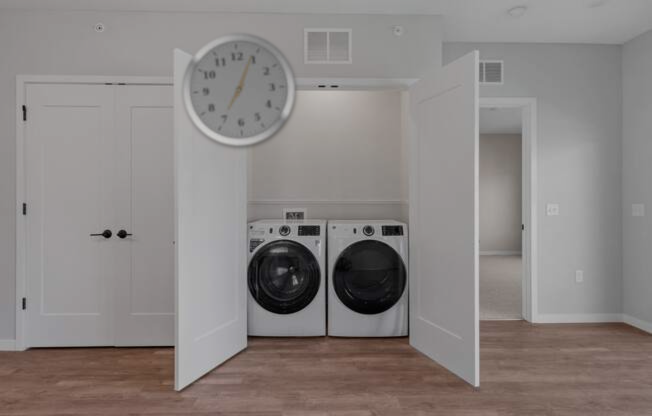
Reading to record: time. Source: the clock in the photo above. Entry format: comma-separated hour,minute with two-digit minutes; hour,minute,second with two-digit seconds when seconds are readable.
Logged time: 7,04
